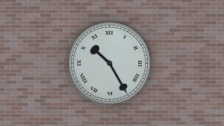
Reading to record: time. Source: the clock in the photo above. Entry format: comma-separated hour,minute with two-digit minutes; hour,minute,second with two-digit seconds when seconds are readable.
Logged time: 10,25
